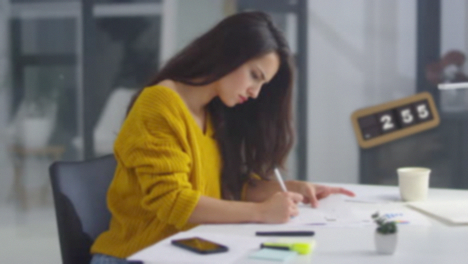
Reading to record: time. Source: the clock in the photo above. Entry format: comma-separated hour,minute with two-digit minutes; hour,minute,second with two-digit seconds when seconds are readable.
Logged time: 2,55
